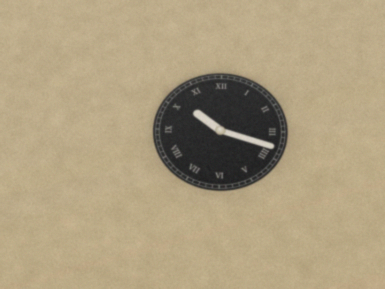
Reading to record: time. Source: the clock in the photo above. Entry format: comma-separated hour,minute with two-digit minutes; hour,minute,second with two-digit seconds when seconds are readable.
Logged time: 10,18
